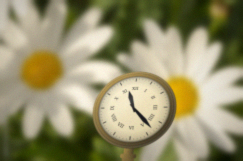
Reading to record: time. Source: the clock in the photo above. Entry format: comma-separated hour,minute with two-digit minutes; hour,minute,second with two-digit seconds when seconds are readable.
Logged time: 11,23
